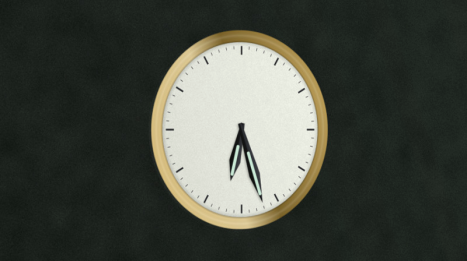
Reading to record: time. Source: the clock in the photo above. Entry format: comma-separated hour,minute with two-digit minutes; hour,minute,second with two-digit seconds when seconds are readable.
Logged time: 6,27
